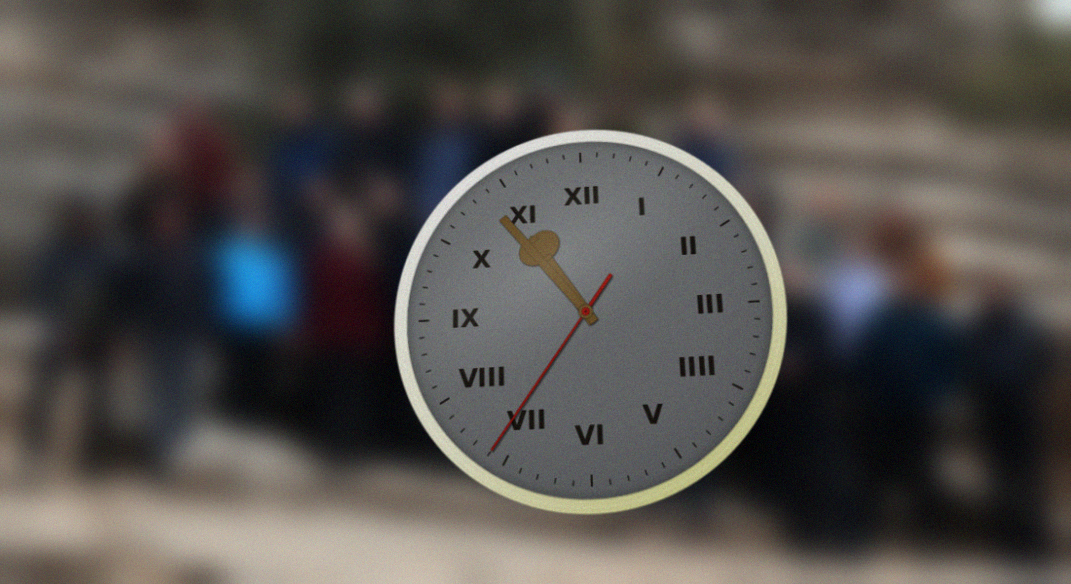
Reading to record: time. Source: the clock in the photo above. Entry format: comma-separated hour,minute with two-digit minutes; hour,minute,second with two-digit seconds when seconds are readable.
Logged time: 10,53,36
